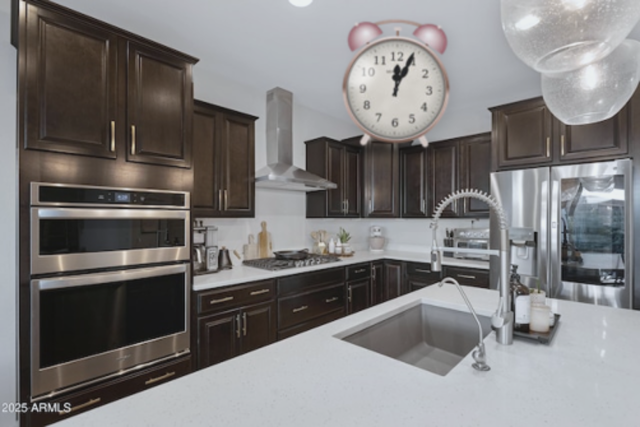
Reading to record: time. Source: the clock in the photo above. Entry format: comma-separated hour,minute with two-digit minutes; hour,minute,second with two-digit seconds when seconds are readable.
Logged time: 12,04
